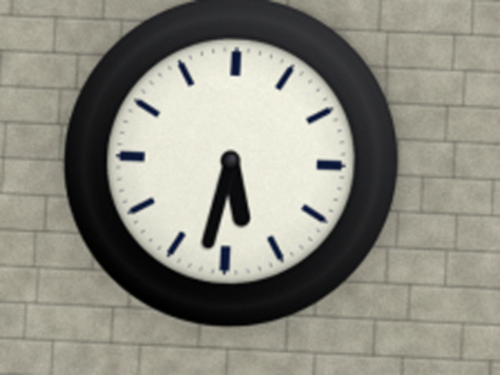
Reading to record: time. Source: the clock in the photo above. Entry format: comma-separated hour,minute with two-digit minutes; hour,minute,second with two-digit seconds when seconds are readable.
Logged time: 5,32
